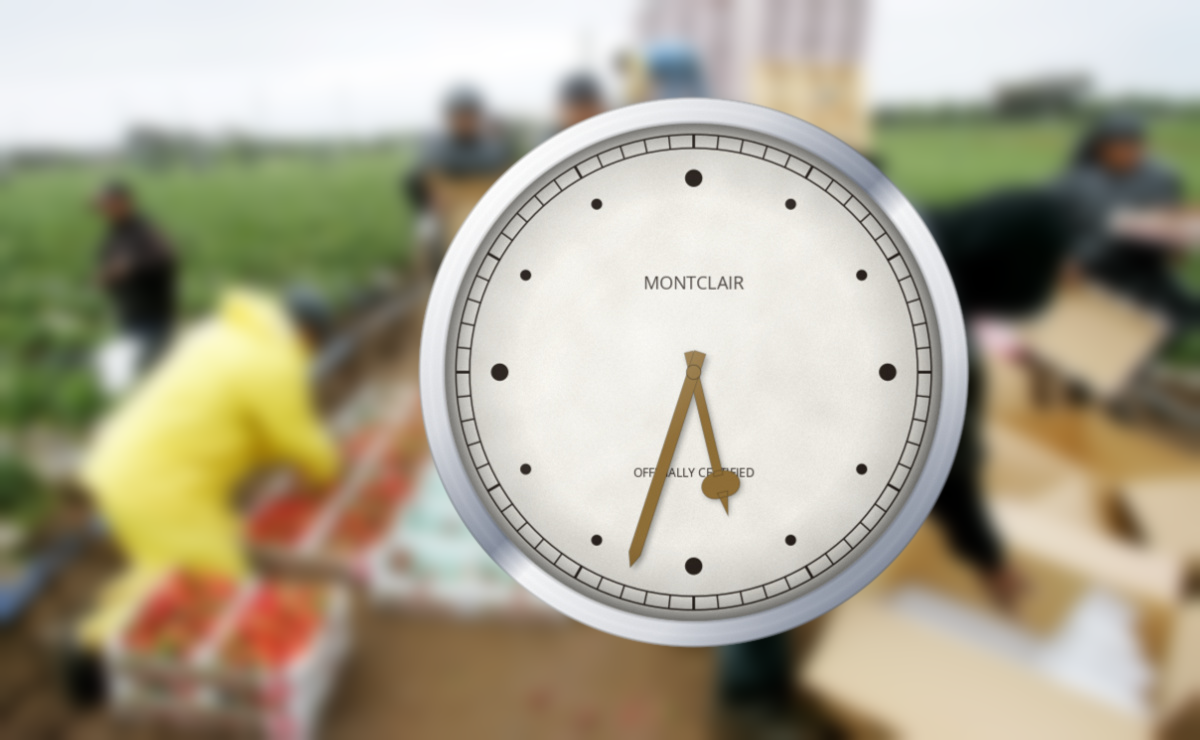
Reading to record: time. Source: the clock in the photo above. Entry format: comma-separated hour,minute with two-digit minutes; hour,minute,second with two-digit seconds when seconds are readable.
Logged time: 5,33
